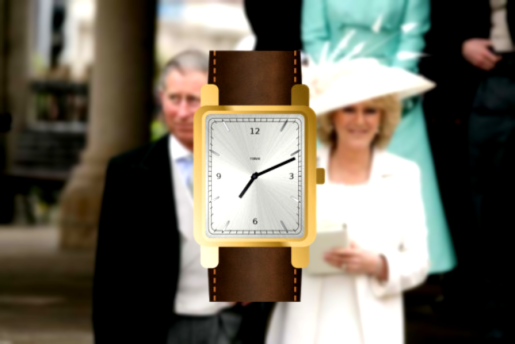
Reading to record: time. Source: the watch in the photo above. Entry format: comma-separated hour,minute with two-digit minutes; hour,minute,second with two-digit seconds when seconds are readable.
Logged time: 7,11
